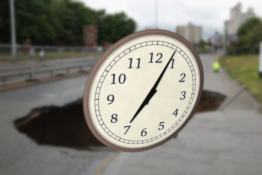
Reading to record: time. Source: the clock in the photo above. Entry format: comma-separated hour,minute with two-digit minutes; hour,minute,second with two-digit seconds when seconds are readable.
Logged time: 7,04
